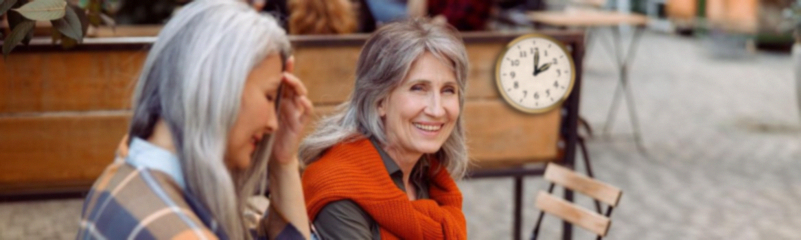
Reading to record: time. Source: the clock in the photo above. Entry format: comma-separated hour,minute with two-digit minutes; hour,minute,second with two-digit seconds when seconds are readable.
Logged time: 2,01
